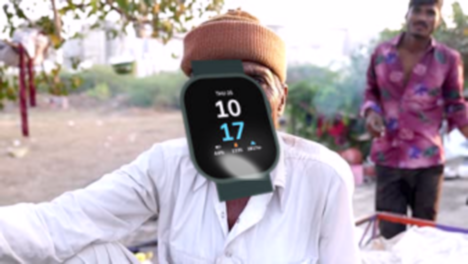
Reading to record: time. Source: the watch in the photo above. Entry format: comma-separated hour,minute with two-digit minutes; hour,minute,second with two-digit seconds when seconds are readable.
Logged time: 10,17
